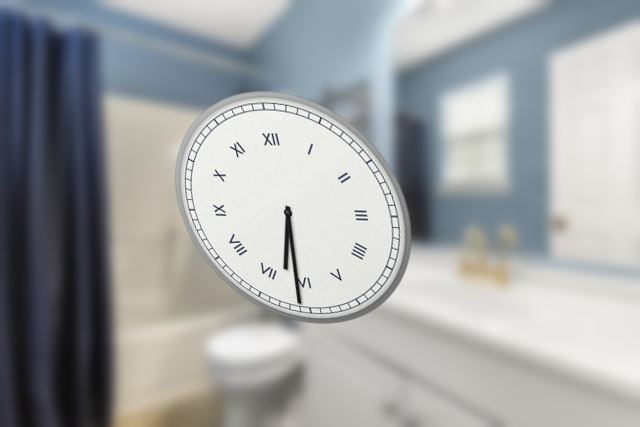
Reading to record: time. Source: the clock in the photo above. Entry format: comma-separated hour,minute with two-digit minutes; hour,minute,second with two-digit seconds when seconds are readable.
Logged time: 6,31
